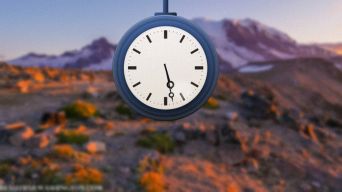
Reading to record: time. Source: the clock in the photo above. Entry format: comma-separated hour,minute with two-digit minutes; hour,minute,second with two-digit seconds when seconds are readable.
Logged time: 5,28
